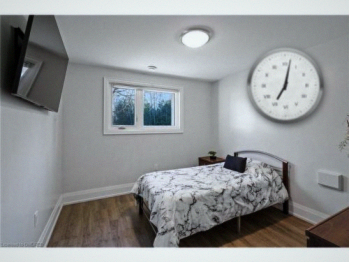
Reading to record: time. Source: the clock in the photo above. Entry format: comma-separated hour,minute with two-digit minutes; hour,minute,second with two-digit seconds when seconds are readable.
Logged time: 7,02
